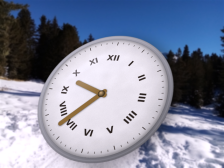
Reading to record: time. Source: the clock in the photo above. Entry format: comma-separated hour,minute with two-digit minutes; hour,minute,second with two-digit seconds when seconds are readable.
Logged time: 9,37
